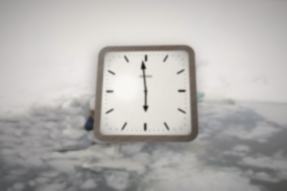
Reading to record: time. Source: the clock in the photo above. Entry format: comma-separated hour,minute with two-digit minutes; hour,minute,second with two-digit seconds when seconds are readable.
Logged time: 5,59
